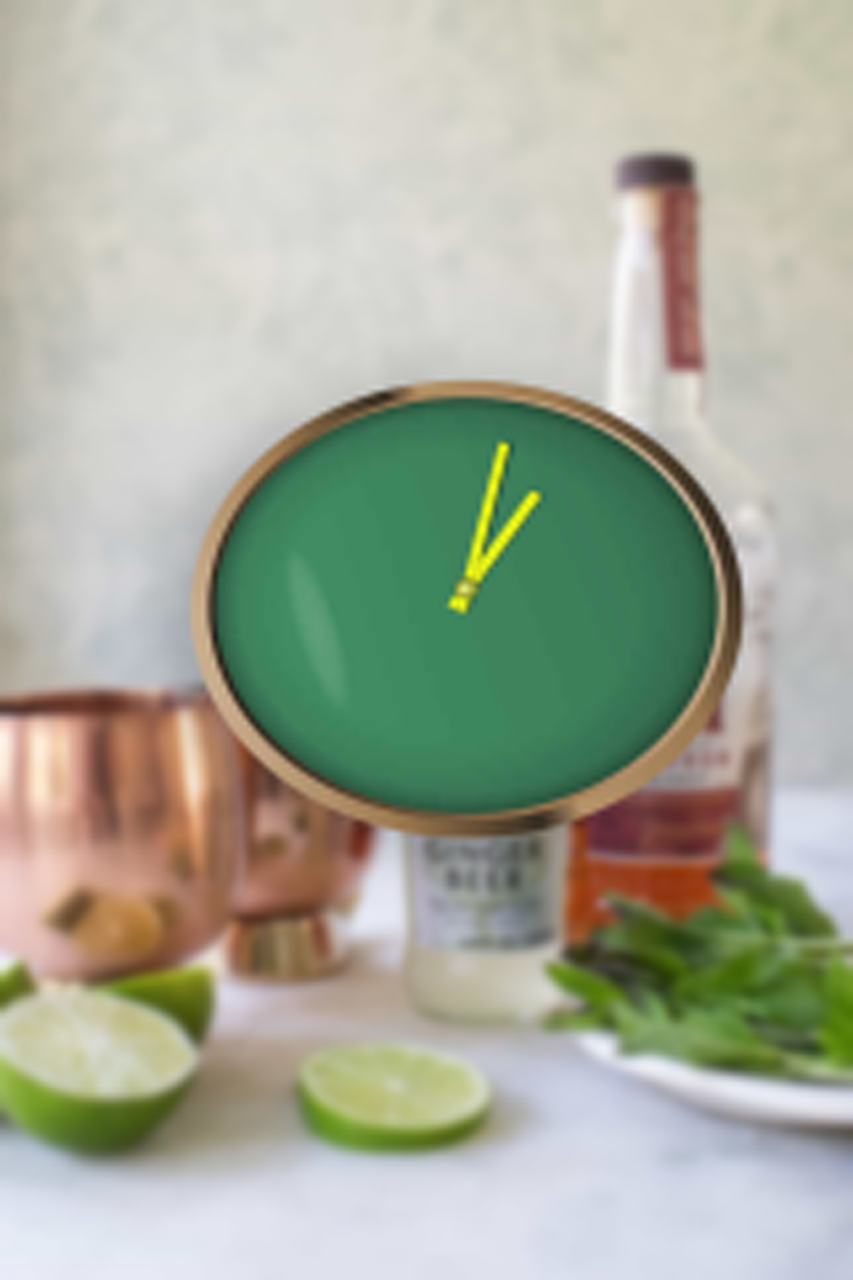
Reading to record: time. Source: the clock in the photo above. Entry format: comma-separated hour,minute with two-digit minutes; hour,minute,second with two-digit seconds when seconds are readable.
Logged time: 1,02
